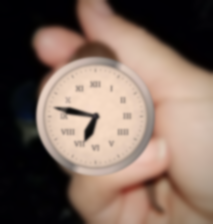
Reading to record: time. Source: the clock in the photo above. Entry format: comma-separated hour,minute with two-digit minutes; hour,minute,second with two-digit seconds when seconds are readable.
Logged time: 6,47
